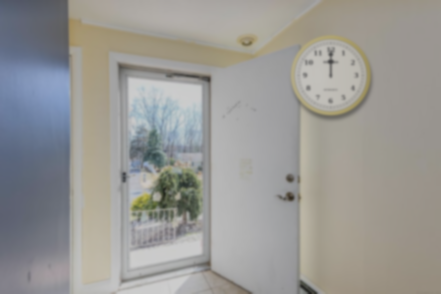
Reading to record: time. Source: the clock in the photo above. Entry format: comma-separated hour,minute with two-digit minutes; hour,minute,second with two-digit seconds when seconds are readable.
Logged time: 12,00
